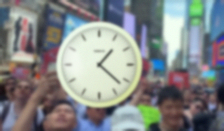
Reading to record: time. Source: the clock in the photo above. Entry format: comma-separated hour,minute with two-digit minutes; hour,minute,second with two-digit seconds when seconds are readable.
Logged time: 1,22
